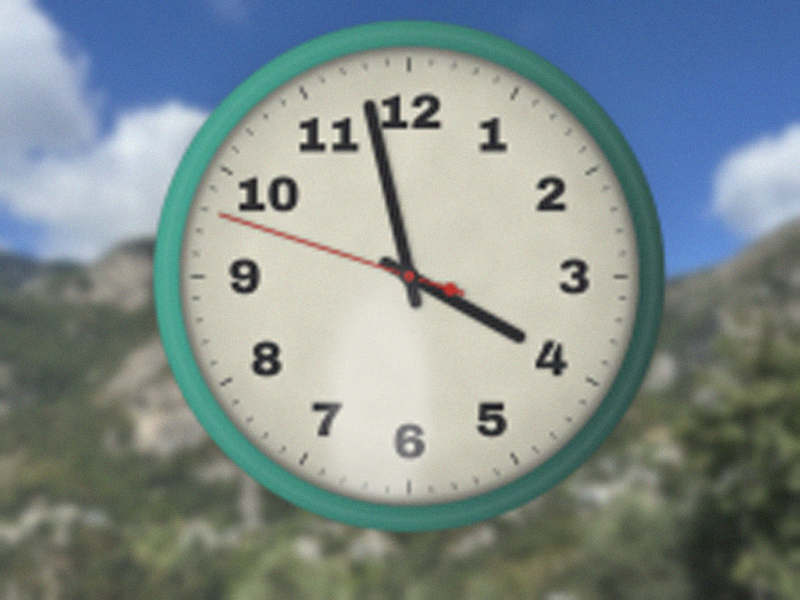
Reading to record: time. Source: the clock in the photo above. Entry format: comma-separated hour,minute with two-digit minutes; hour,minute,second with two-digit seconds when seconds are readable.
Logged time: 3,57,48
